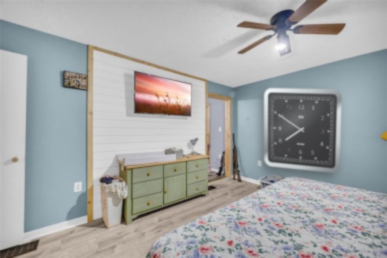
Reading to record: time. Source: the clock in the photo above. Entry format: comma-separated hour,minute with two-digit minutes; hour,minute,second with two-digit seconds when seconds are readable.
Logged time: 7,50
